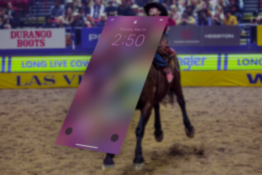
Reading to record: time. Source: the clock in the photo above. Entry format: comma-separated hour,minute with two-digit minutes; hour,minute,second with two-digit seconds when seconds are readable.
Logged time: 2,50
